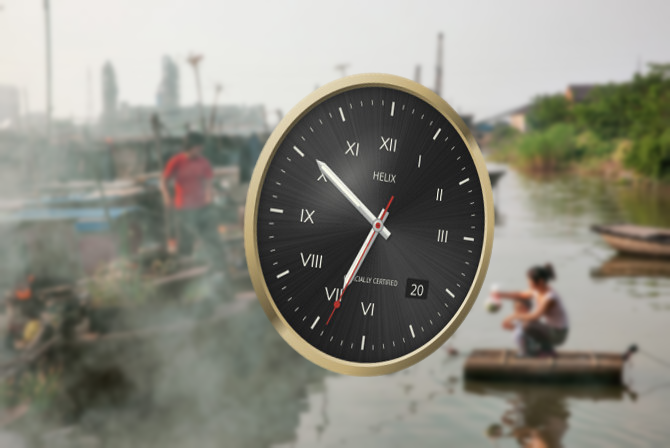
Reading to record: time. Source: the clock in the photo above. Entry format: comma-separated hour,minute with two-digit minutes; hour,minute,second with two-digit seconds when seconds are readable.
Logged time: 6,50,34
